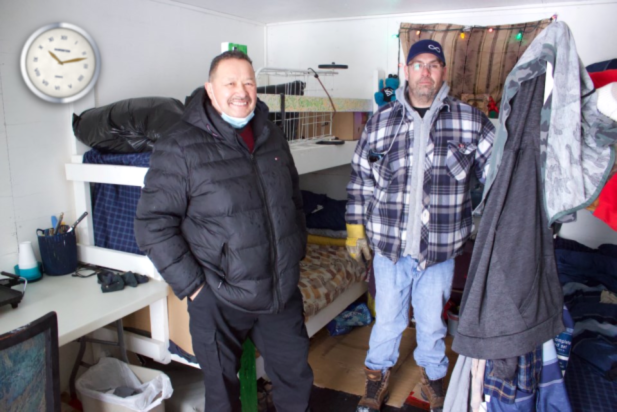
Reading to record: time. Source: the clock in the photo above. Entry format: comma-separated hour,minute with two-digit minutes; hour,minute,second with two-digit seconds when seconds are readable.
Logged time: 10,12
